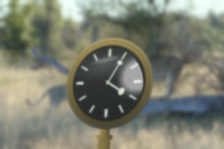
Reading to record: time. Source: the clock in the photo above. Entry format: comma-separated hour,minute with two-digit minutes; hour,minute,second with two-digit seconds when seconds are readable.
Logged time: 4,05
